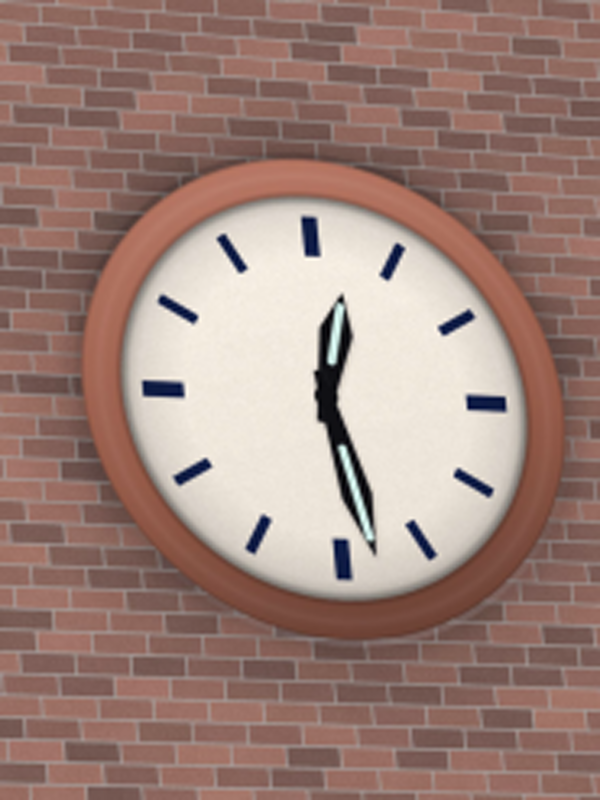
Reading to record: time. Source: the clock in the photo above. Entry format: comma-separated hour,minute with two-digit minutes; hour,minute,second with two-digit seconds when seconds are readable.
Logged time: 12,28
